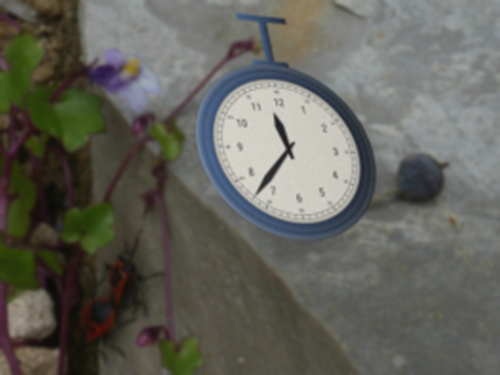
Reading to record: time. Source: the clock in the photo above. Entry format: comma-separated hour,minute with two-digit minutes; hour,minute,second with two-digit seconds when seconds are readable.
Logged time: 11,37
